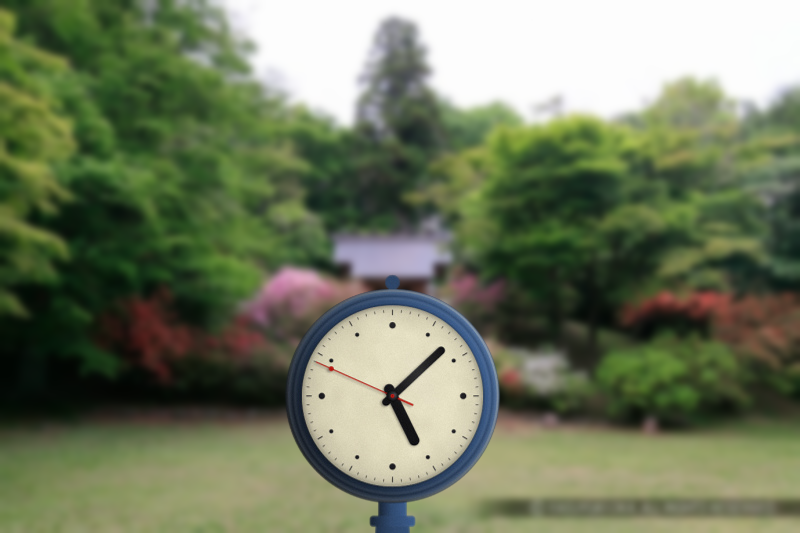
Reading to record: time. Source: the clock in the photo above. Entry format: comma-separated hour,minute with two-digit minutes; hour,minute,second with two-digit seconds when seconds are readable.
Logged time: 5,07,49
